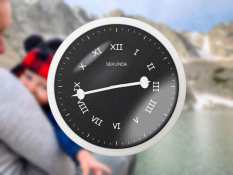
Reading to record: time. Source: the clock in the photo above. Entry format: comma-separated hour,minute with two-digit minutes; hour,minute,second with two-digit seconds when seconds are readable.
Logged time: 2,43
